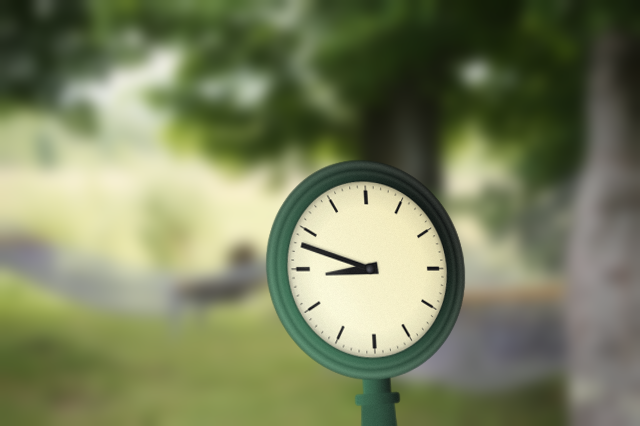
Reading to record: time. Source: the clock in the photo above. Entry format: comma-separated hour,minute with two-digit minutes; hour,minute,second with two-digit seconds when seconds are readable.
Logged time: 8,48
